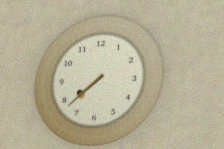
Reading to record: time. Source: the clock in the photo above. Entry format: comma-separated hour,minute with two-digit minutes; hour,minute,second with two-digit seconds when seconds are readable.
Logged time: 7,38
